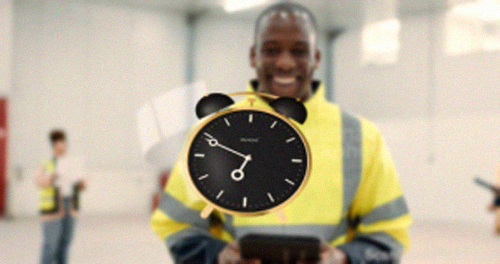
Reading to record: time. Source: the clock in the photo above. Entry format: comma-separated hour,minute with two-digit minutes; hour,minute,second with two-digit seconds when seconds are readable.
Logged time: 6,49
